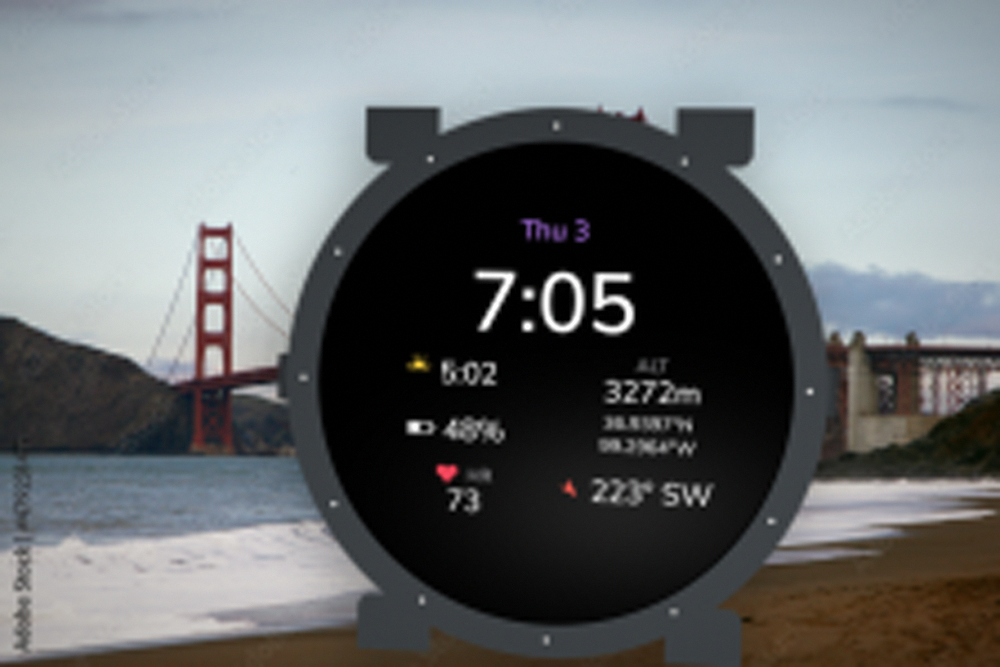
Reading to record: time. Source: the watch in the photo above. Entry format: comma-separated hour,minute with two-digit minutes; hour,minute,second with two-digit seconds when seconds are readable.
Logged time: 7,05
